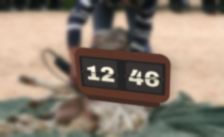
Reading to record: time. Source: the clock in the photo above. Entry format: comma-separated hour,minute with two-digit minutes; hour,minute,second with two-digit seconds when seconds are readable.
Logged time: 12,46
